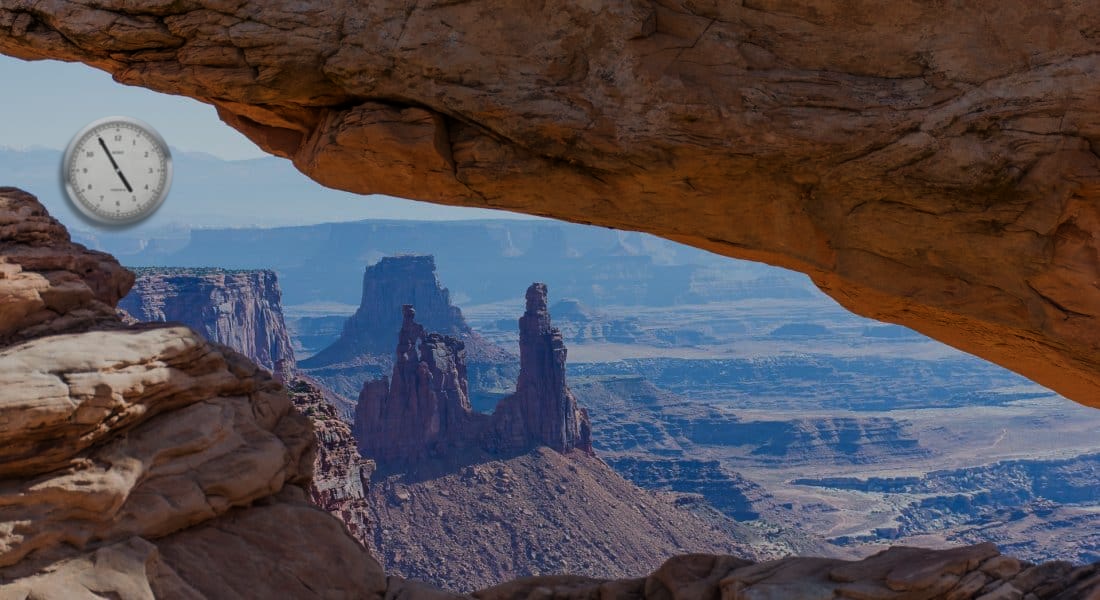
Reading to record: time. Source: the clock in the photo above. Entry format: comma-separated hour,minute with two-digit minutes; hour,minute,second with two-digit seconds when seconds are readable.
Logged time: 4,55
